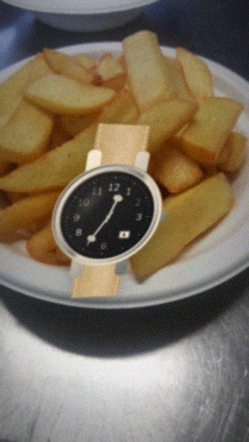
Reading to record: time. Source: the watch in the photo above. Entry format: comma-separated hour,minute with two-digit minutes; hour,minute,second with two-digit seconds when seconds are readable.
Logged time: 12,35
